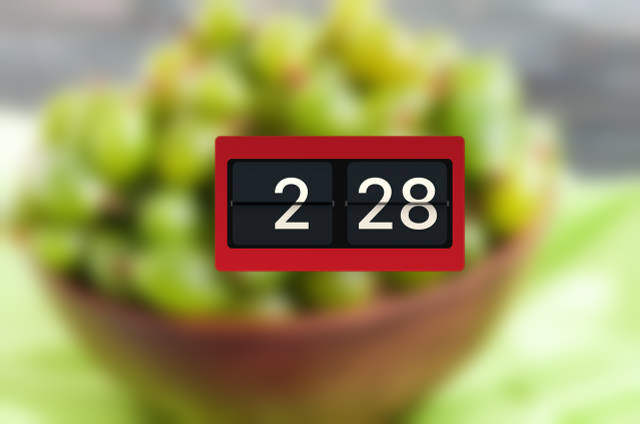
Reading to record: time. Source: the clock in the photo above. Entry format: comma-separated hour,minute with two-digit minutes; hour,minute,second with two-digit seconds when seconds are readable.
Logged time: 2,28
